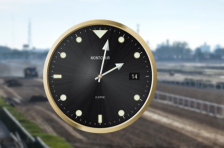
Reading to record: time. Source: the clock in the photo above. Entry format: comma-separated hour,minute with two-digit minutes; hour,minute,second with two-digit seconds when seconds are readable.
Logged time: 2,02
